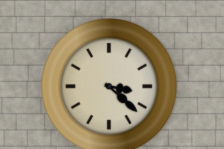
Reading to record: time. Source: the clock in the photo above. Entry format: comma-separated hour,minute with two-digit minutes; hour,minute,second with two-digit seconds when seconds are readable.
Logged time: 3,22
